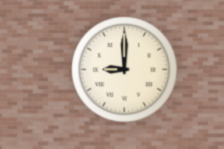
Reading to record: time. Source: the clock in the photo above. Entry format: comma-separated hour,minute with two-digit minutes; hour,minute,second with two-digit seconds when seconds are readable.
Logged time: 9,00
